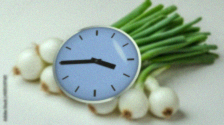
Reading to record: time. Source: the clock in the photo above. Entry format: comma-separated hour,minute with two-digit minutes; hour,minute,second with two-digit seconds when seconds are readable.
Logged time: 3,45
